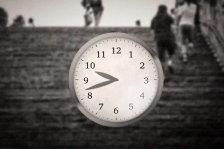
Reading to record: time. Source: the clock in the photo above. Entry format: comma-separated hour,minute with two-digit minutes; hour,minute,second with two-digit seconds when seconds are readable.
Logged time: 9,42
